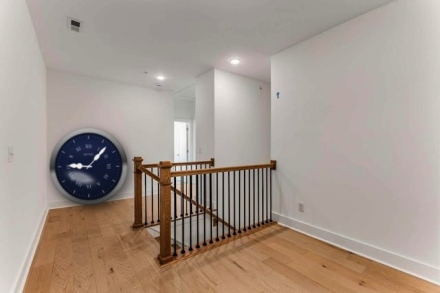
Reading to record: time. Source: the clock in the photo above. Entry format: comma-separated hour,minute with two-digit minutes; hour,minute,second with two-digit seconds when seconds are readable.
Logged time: 9,07
